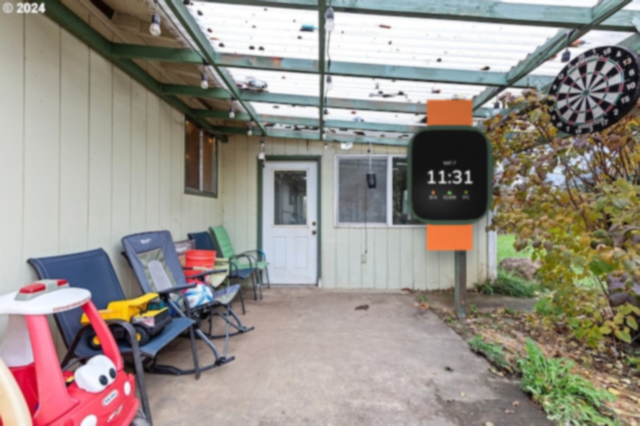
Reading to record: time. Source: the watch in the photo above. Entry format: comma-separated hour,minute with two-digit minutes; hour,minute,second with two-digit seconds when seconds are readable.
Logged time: 11,31
